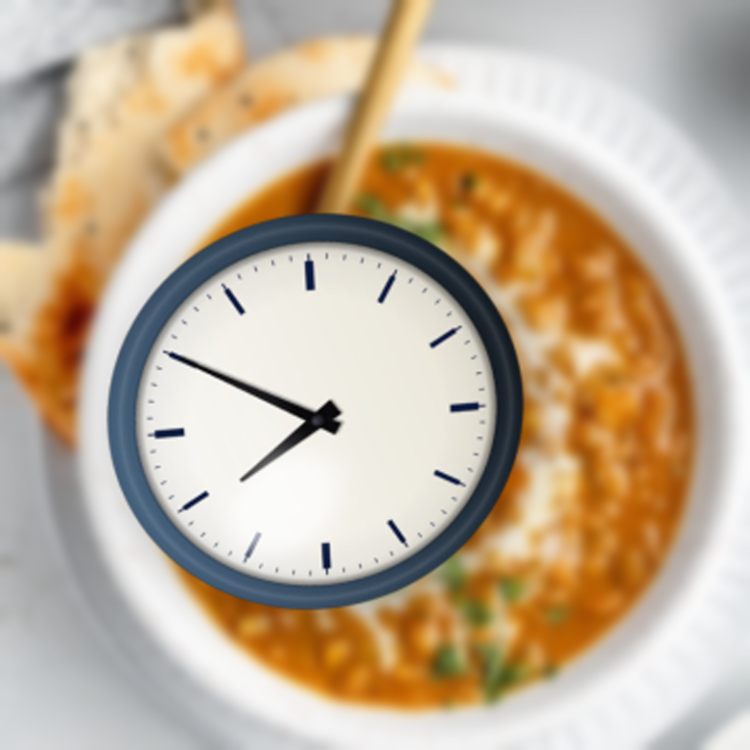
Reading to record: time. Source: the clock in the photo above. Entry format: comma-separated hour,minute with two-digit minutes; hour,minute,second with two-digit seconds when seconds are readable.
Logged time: 7,50
